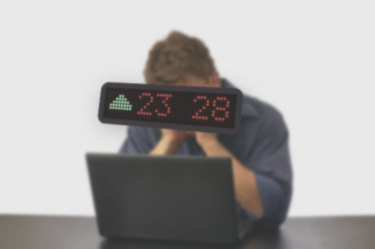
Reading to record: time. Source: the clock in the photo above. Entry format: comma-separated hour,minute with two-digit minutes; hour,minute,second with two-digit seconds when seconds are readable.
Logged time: 23,28
